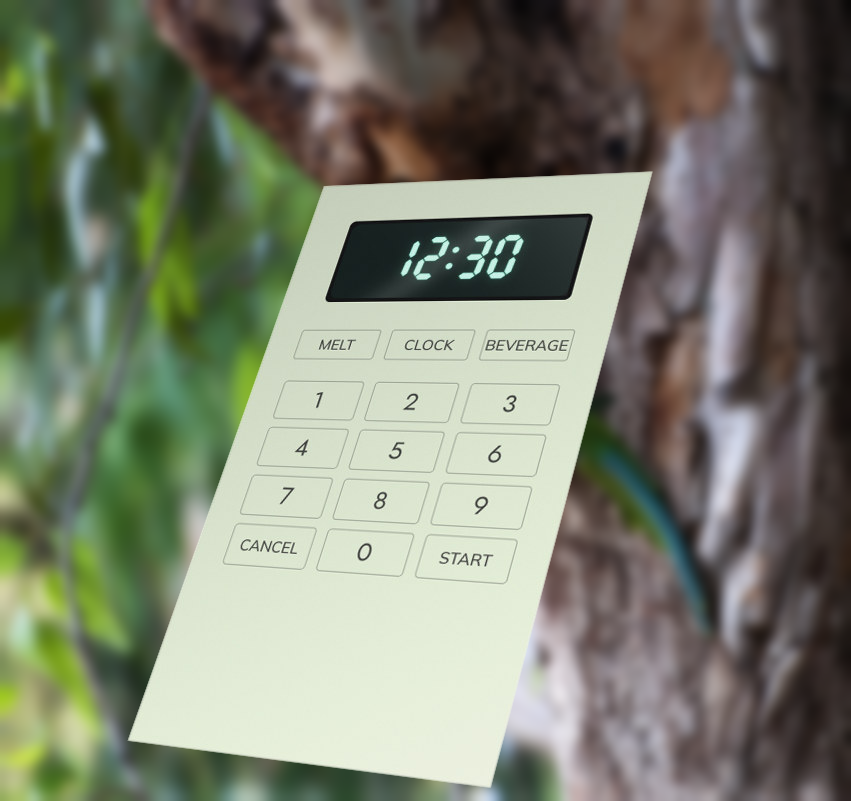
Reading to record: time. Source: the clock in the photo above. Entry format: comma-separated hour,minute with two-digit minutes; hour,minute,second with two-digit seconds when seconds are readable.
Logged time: 12,30
